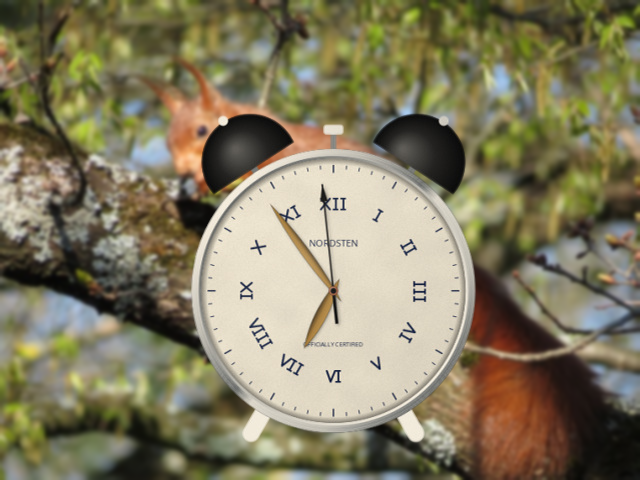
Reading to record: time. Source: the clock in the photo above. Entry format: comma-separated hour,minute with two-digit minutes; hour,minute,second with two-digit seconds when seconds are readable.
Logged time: 6,53,59
